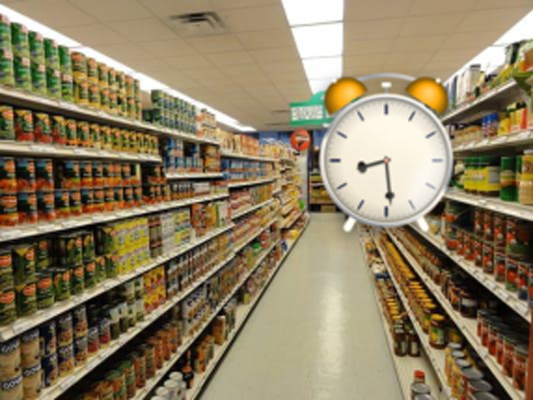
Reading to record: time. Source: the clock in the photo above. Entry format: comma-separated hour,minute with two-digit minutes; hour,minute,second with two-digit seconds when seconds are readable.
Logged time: 8,29
